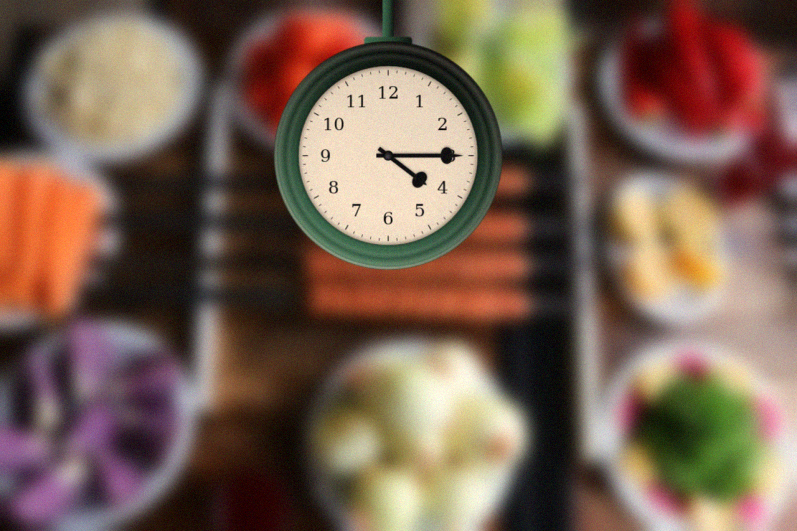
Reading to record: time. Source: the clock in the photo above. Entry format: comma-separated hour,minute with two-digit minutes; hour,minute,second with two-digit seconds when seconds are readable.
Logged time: 4,15
